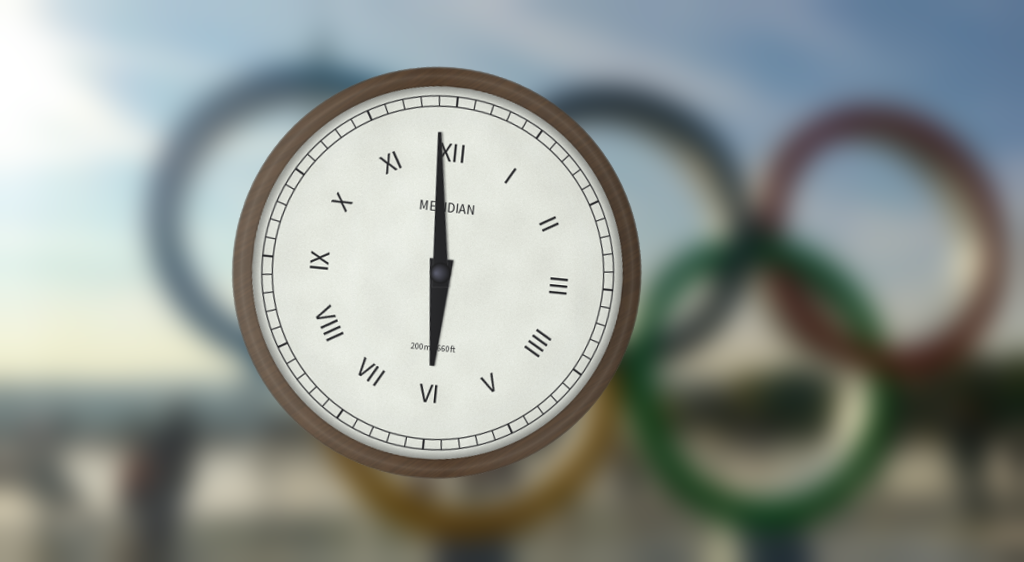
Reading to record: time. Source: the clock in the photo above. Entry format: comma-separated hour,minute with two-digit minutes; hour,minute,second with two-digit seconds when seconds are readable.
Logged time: 5,59
